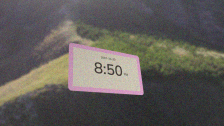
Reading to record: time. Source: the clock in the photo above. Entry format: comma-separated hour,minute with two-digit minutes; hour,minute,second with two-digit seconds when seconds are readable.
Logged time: 8,50
